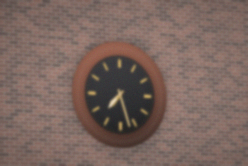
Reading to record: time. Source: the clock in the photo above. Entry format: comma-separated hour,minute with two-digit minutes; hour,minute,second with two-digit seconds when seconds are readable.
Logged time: 7,27
